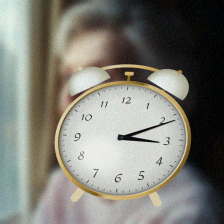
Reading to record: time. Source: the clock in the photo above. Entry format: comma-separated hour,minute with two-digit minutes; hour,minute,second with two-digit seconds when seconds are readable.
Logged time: 3,11
